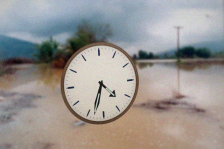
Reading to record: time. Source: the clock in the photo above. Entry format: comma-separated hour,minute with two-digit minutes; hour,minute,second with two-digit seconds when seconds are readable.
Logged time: 4,33
